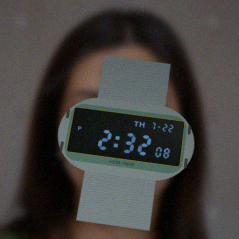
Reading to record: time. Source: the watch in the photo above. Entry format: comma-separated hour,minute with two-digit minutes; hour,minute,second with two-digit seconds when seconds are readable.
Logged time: 2,32,08
